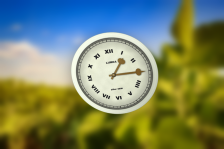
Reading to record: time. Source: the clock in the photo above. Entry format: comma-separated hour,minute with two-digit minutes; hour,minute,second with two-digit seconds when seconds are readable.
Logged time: 1,15
